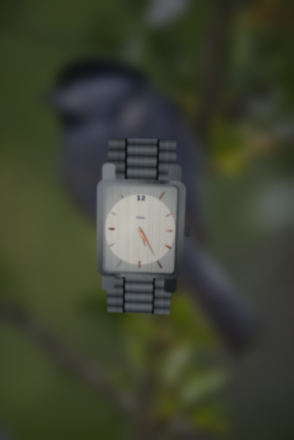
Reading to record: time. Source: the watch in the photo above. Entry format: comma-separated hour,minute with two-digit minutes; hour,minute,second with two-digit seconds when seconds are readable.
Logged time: 5,25
